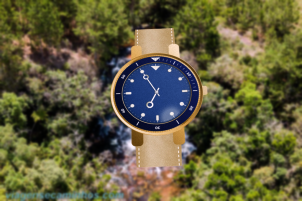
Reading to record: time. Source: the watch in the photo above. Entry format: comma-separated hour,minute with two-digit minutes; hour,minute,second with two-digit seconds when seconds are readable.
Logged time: 6,55
